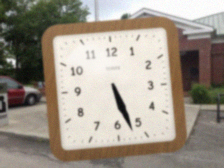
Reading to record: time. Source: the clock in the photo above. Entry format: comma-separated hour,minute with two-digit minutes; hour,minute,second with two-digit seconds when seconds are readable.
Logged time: 5,27
